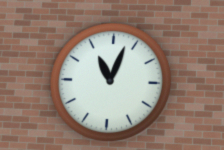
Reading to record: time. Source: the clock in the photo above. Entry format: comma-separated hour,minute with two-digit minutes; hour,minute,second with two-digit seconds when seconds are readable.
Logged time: 11,03
